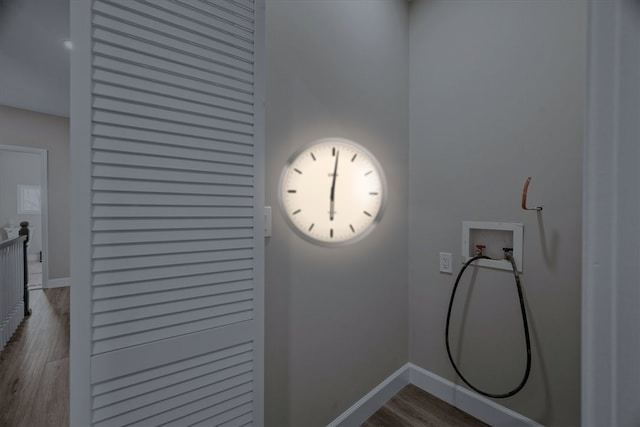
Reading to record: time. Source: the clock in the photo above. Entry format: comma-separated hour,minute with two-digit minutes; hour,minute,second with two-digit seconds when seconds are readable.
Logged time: 6,01
